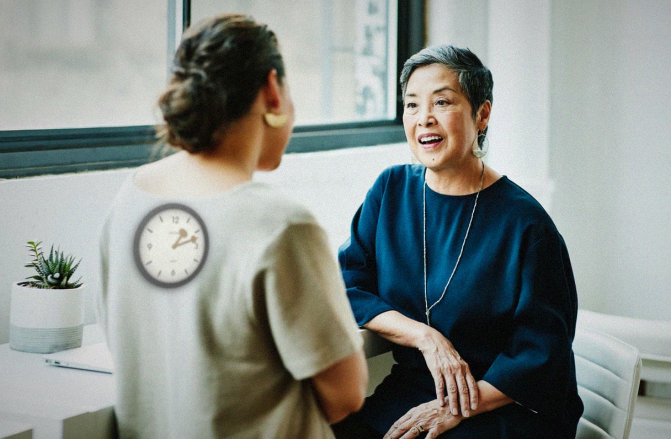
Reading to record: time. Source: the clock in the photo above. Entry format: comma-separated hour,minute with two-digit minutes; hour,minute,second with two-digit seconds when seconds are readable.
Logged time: 1,12
